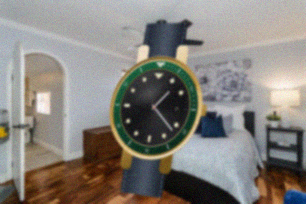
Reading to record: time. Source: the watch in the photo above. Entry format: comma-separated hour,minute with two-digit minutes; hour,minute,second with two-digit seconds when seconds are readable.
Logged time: 1,22
